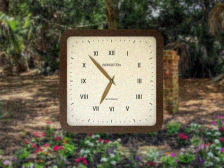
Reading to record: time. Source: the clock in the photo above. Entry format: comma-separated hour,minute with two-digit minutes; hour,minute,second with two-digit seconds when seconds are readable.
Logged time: 6,53
